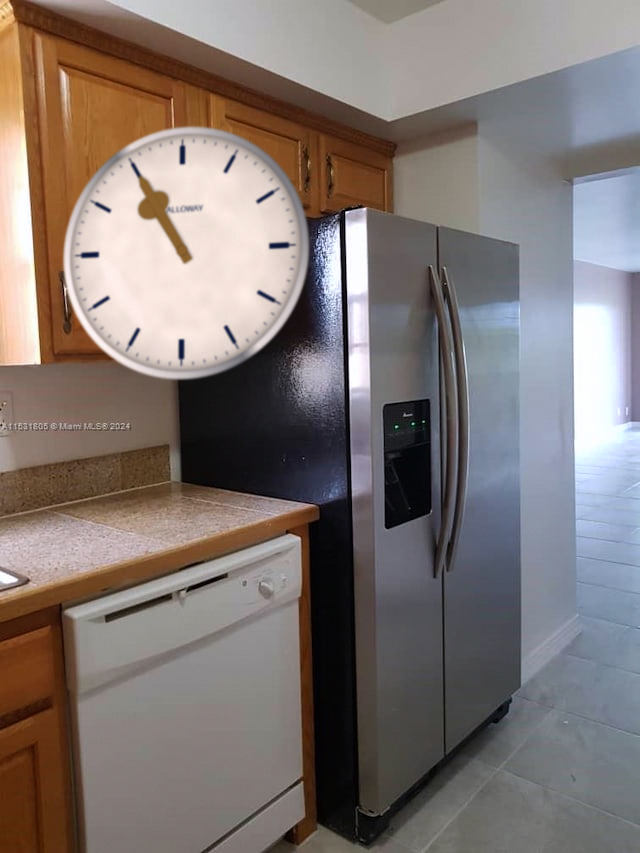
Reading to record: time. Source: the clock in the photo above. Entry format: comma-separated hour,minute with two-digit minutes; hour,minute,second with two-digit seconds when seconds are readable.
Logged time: 10,55
